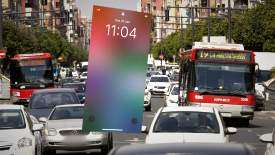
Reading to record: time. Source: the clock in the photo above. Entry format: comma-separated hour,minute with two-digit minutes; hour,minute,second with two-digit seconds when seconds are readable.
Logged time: 11,04
